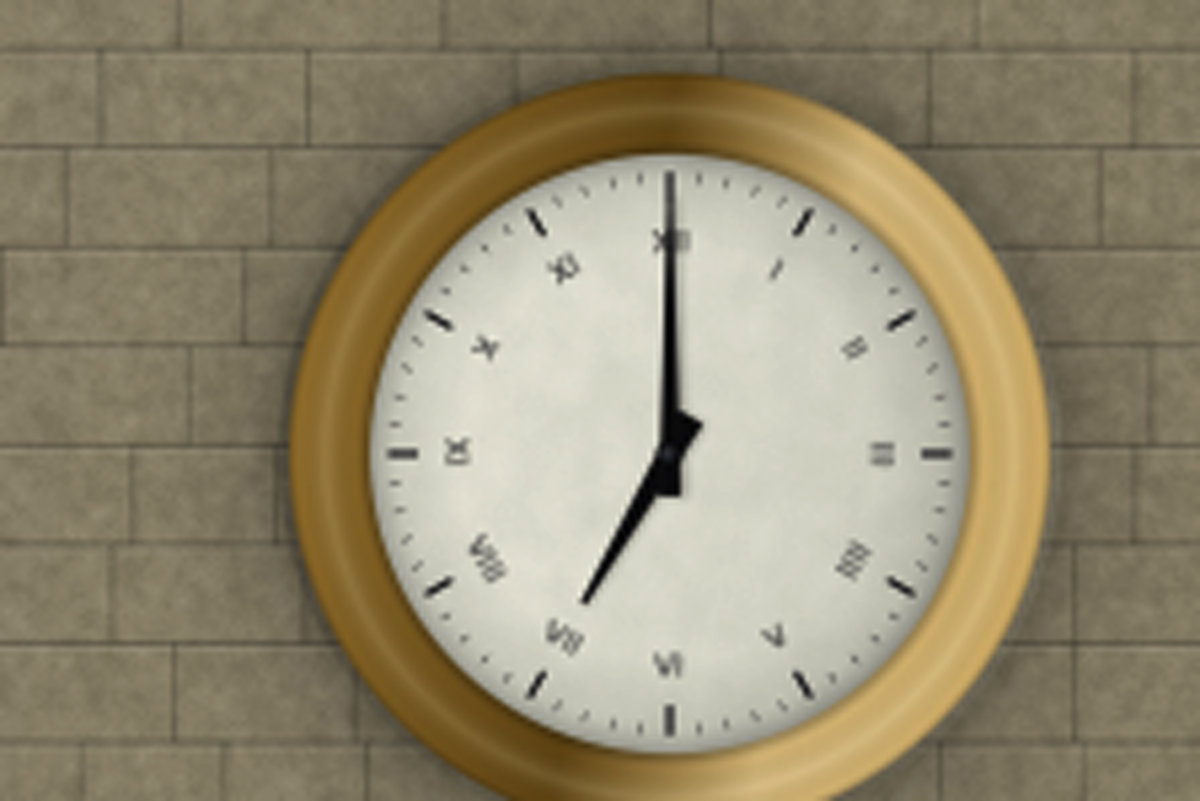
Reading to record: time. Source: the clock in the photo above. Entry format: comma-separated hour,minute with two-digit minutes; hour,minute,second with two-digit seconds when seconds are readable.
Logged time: 7,00
